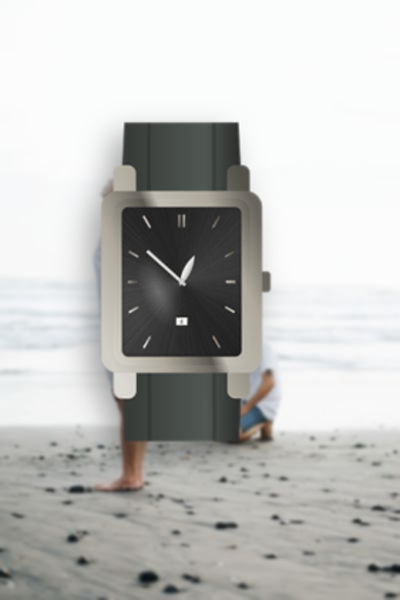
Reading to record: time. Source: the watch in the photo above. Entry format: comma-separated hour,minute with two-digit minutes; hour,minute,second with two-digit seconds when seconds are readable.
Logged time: 12,52
